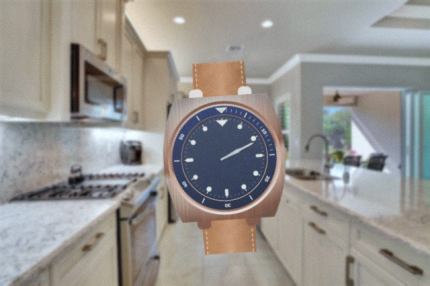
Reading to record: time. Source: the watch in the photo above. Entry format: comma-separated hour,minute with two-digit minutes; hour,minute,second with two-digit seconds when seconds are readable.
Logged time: 2,11
